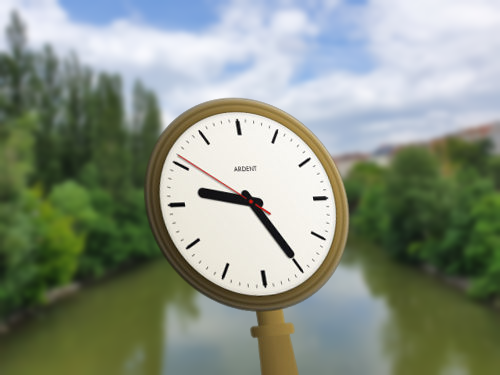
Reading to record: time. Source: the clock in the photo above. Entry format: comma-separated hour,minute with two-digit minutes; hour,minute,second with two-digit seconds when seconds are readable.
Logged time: 9,24,51
